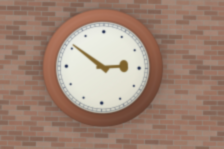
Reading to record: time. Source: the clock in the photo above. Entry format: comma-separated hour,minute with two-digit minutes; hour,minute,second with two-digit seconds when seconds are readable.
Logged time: 2,51
